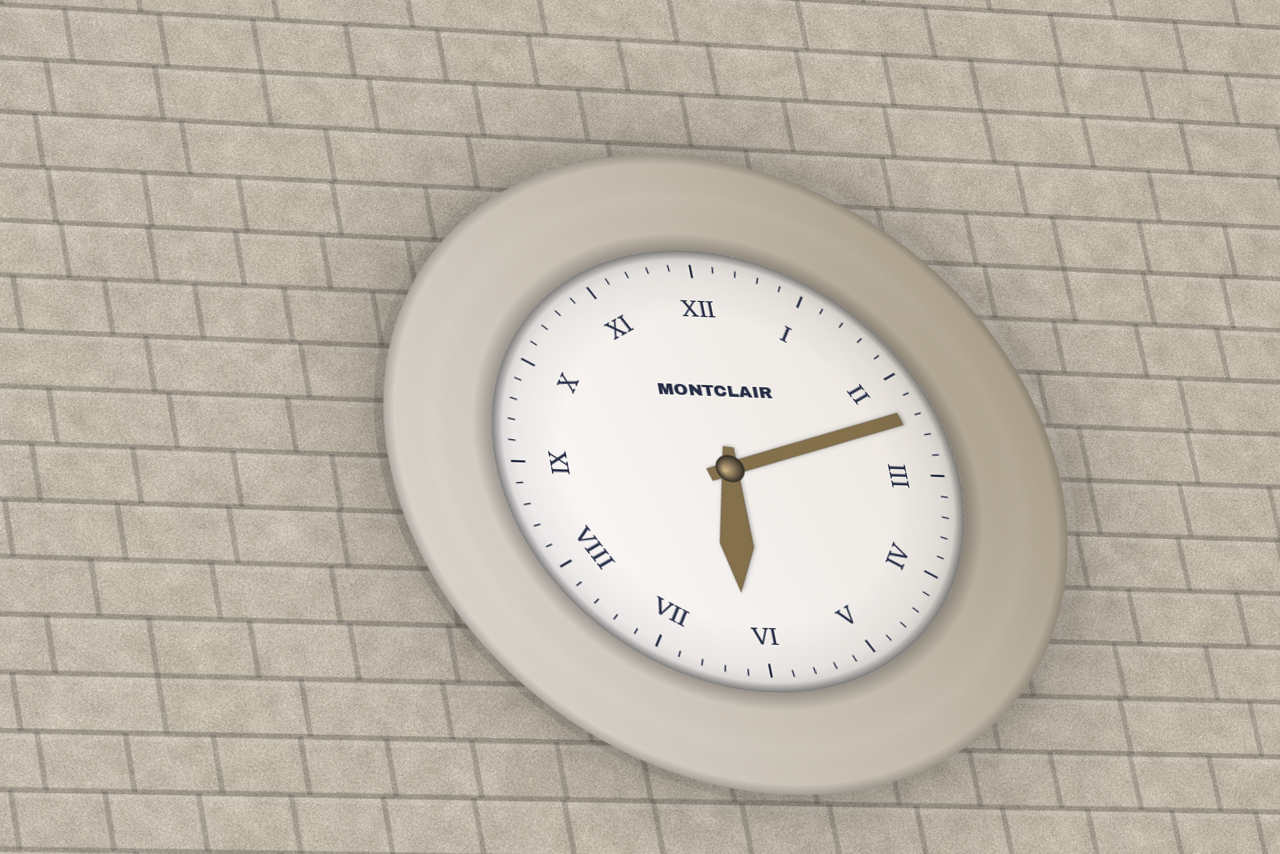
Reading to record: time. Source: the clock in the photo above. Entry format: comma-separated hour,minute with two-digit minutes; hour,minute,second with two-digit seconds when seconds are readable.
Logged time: 6,12
